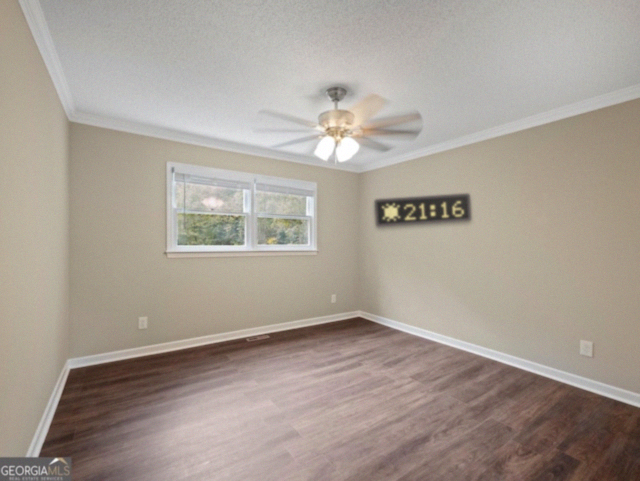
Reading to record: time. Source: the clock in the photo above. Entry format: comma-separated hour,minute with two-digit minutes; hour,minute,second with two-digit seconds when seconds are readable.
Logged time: 21,16
